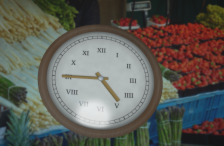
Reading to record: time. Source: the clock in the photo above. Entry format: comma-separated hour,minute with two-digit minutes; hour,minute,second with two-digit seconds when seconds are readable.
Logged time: 4,45
